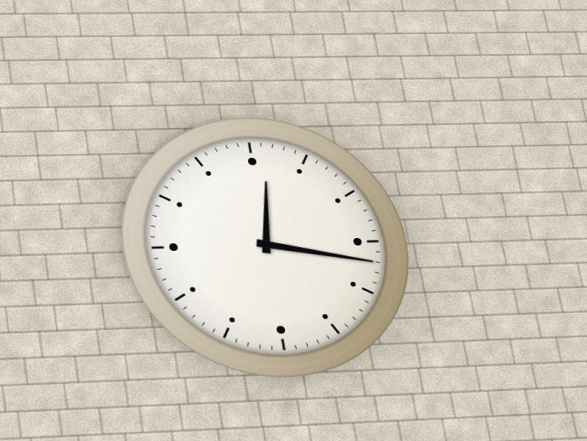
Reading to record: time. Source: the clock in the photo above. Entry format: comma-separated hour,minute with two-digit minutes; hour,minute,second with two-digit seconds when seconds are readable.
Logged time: 12,17
